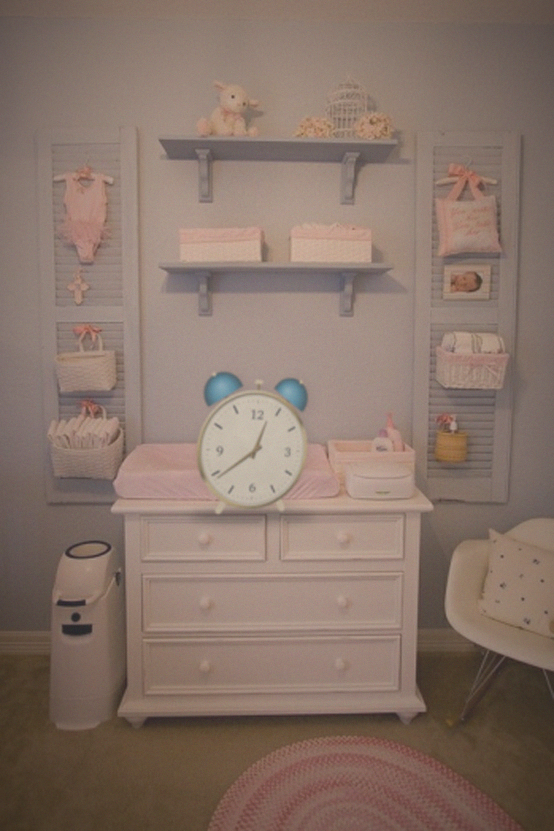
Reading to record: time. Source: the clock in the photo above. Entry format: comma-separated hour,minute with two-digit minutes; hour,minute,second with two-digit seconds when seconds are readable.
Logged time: 12,39
